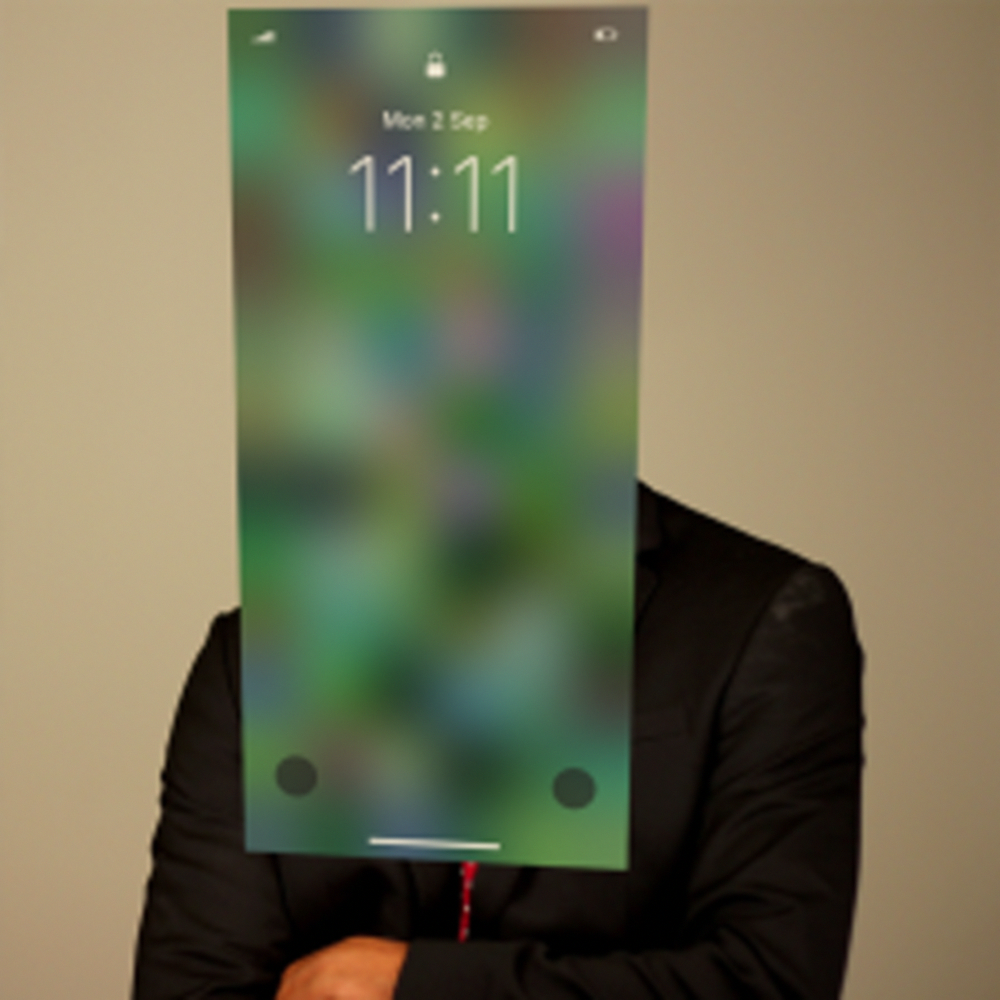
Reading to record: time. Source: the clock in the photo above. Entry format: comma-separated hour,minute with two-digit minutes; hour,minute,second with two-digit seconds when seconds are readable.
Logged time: 11,11
